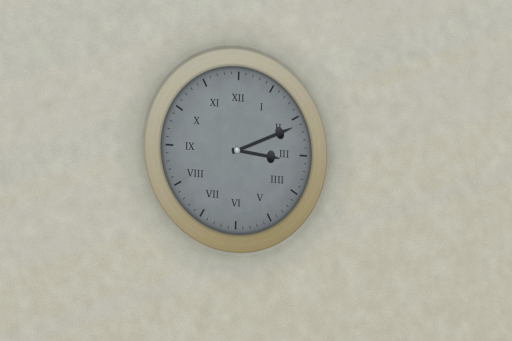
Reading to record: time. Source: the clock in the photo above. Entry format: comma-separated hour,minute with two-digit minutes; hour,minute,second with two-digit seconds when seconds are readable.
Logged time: 3,11
